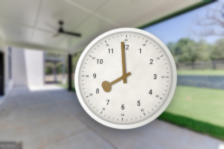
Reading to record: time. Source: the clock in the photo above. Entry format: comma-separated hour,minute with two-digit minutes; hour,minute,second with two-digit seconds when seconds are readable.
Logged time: 7,59
